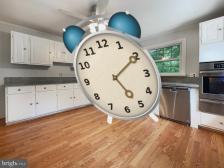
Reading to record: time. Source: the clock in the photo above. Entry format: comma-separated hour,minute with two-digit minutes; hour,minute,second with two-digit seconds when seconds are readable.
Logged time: 5,10
